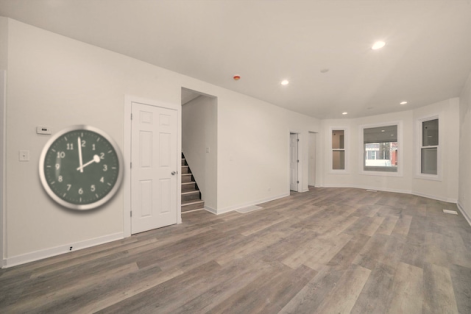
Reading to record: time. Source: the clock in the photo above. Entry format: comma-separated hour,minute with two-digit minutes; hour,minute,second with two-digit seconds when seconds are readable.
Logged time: 1,59
